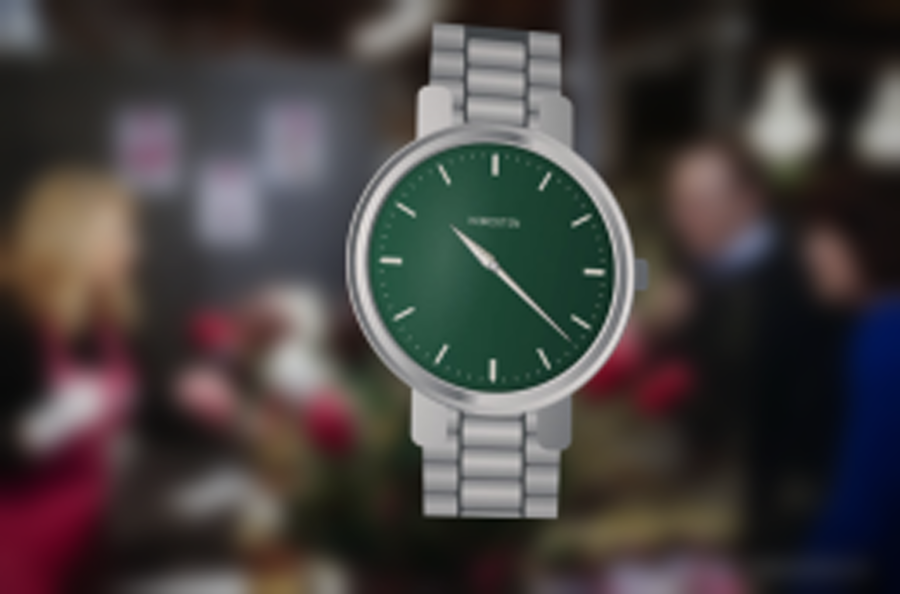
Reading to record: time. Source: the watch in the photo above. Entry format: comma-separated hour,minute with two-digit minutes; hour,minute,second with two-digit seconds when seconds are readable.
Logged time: 10,22
